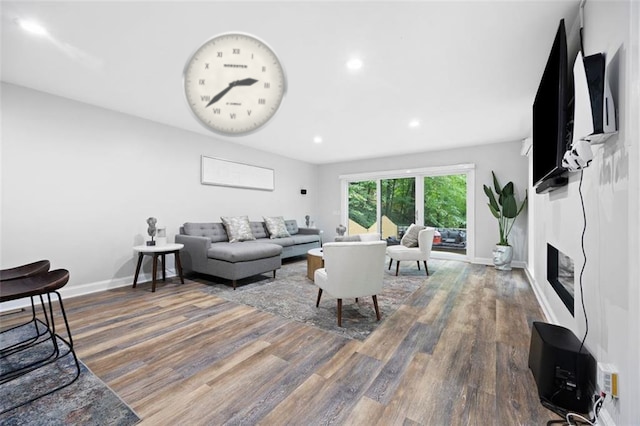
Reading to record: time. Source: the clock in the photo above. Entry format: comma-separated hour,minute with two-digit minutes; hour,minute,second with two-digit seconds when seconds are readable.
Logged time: 2,38
